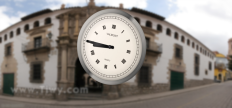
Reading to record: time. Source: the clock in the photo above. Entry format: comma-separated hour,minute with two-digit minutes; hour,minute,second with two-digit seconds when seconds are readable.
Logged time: 8,45
